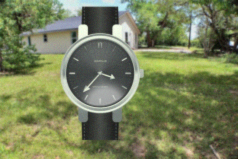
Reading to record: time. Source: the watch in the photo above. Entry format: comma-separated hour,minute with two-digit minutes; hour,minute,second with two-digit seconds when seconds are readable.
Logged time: 3,37
